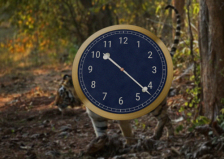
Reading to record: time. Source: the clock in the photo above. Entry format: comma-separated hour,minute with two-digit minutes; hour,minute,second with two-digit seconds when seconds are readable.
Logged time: 10,22
